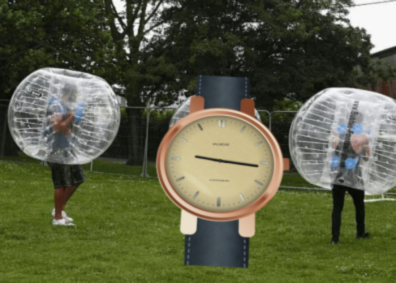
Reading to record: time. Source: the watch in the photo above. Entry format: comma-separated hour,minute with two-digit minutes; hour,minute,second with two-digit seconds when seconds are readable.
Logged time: 9,16
